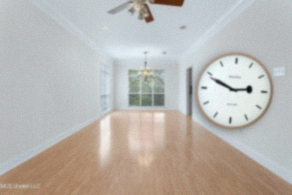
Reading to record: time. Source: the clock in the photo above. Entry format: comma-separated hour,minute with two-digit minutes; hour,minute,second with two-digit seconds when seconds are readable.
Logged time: 2,49
